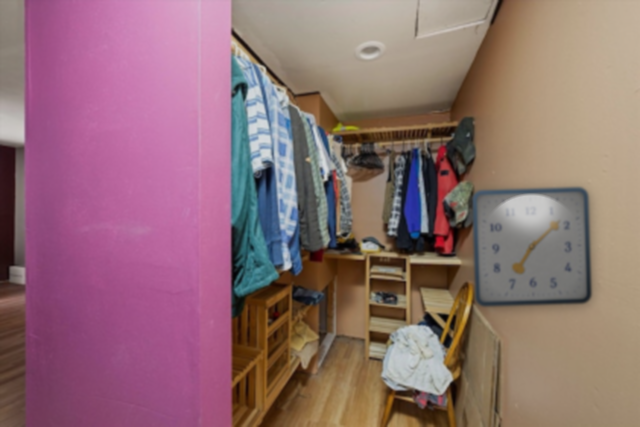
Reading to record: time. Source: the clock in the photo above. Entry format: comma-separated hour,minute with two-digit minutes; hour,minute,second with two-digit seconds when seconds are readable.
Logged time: 7,08
